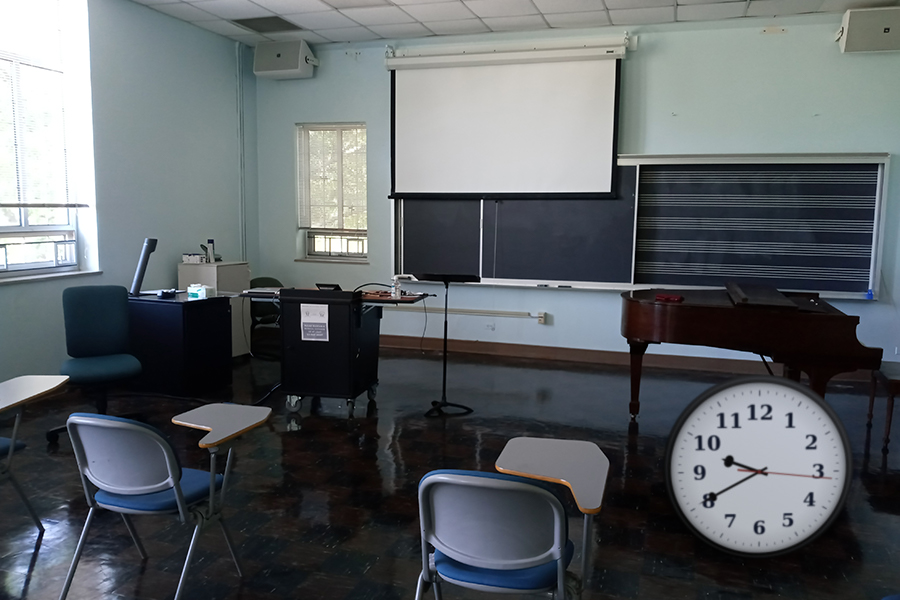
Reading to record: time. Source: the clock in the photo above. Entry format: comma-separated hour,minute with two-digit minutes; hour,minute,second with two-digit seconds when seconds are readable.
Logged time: 9,40,16
